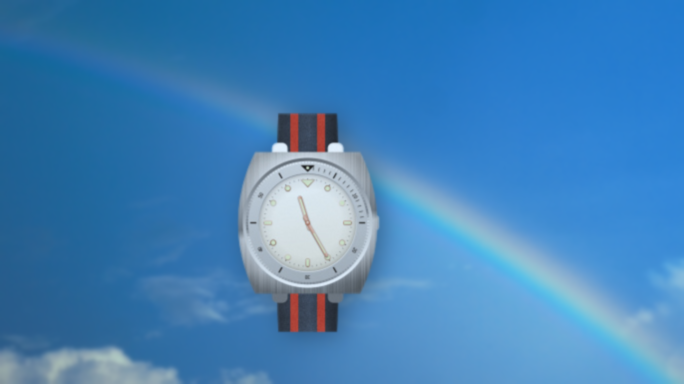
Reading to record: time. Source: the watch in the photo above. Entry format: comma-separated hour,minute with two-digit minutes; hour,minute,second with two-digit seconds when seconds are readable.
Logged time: 11,25
